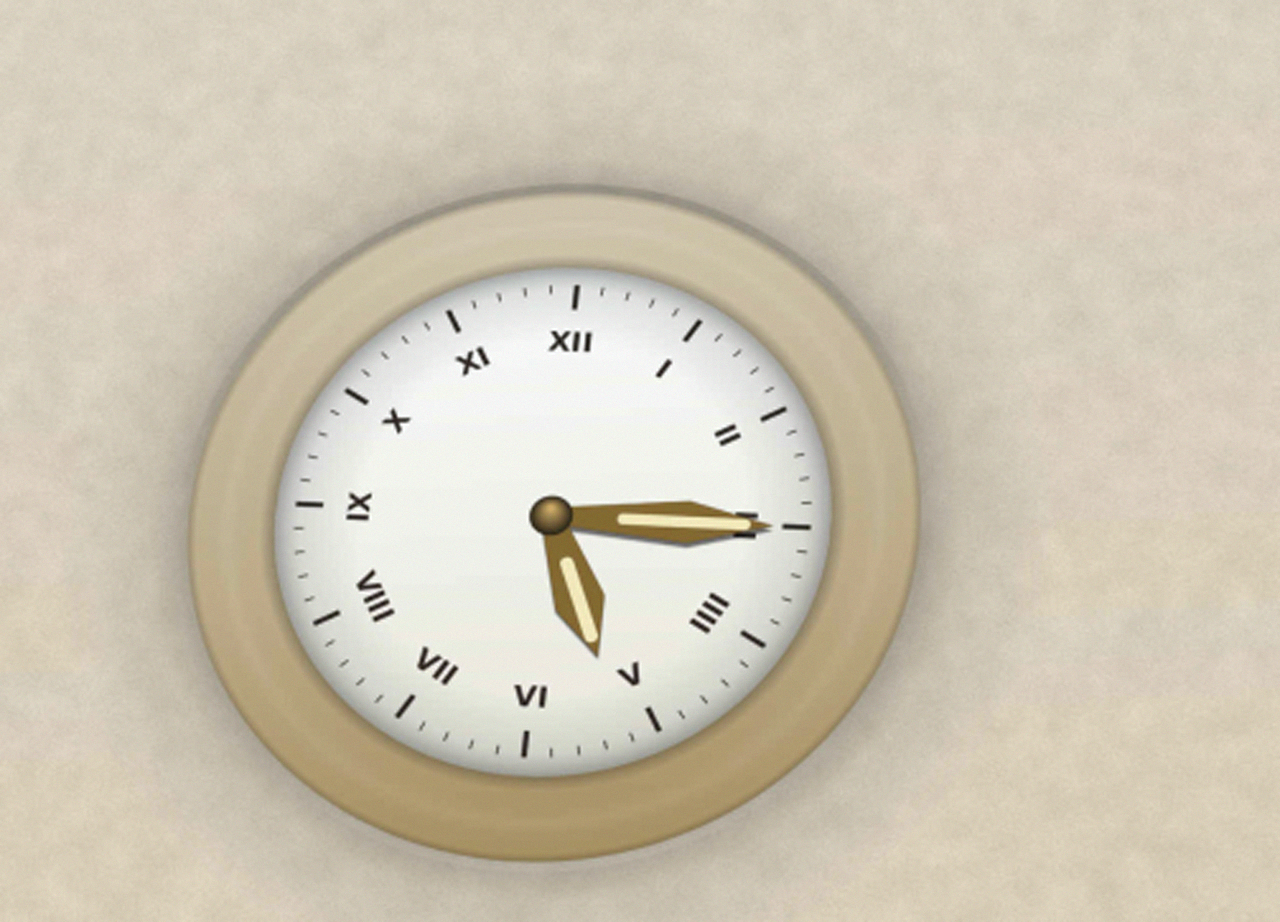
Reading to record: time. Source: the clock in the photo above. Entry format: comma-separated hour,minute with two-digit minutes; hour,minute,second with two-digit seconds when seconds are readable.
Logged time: 5,15
